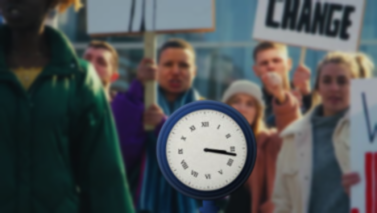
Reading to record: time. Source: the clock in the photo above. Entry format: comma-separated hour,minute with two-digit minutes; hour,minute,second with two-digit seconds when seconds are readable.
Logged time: 3,17
